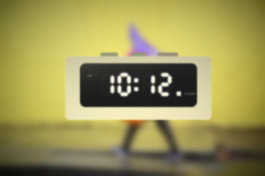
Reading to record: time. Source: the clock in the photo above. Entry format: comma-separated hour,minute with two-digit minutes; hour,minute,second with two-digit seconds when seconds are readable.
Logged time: 10,12
